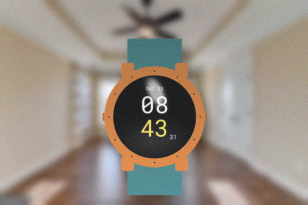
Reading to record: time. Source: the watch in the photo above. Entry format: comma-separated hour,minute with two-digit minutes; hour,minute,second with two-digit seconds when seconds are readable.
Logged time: 8,43
